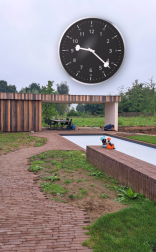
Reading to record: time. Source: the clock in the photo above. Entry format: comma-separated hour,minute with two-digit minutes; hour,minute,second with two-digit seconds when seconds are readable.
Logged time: 9,22
